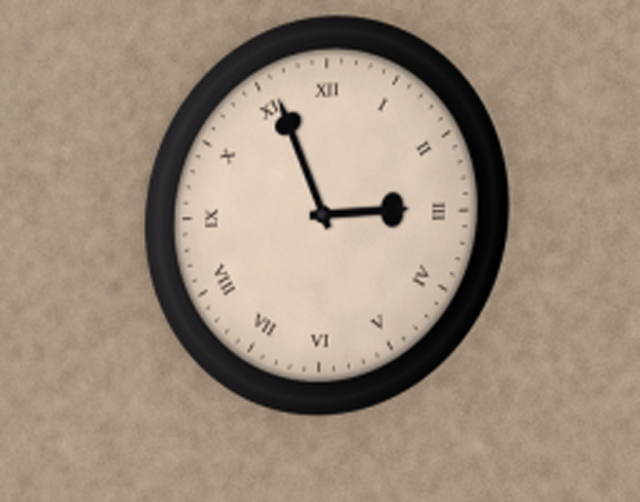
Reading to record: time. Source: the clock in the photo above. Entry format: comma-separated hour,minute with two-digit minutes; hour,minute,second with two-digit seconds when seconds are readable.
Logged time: 2,56
